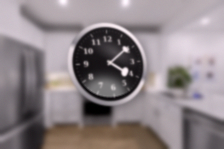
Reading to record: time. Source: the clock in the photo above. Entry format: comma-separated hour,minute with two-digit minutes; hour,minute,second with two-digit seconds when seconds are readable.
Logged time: 4,09
